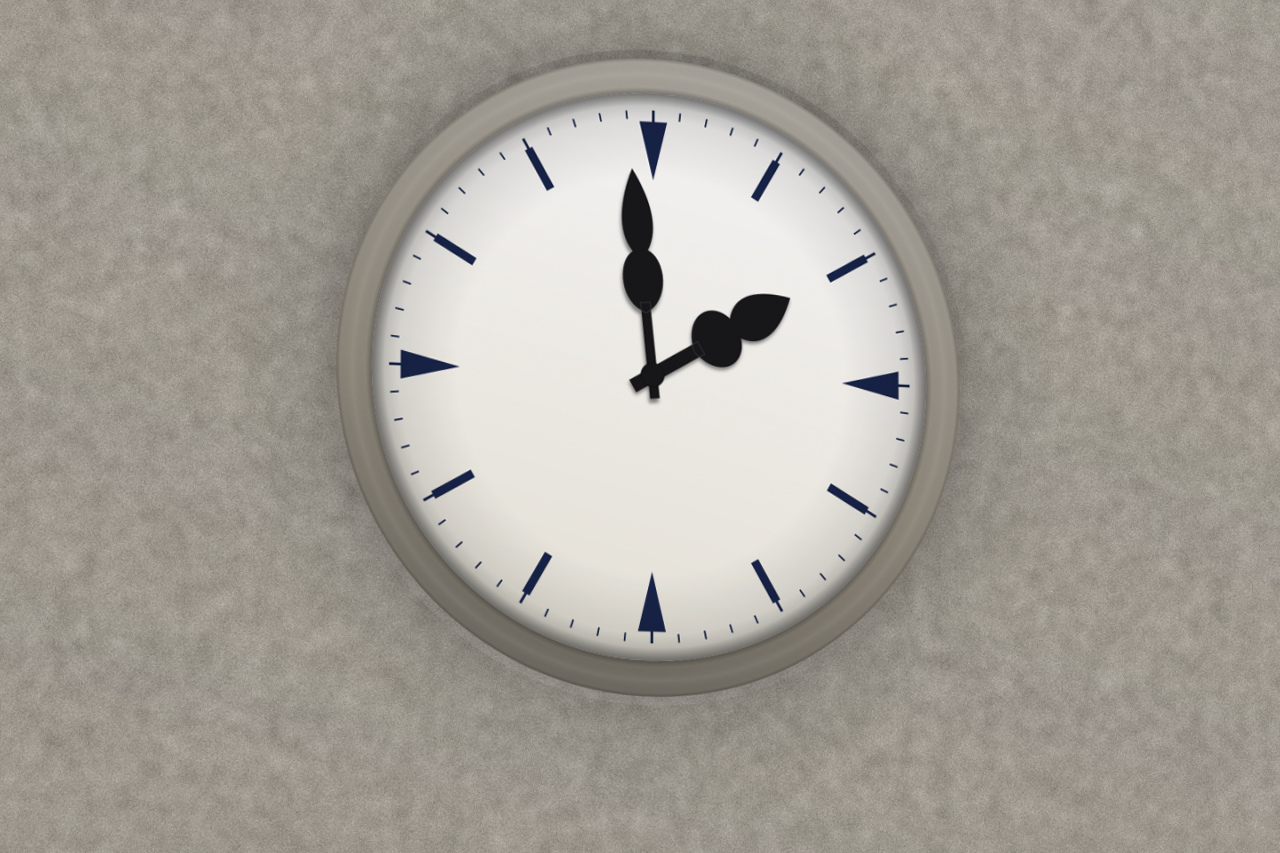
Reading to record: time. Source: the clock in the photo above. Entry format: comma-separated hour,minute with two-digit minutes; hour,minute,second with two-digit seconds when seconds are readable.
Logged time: 1,59
